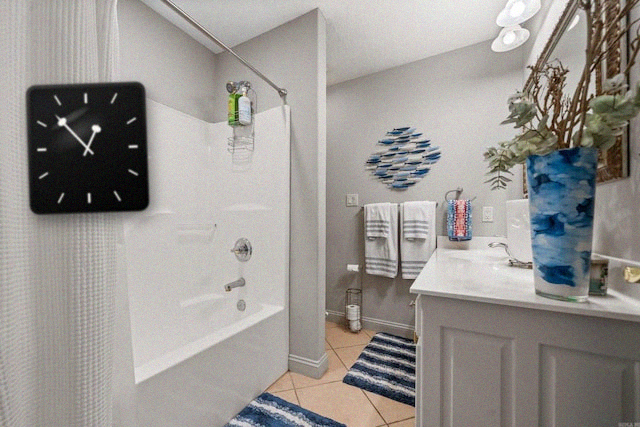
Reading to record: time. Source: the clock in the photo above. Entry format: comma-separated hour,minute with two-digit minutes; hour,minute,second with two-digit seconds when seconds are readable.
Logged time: 12,53
